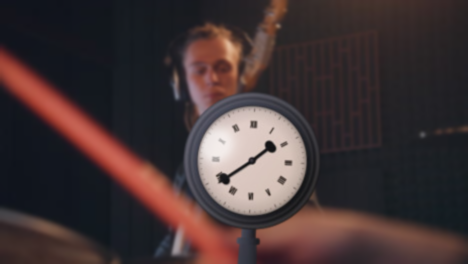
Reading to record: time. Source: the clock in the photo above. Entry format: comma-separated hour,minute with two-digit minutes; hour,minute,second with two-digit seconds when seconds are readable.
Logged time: 1,39
